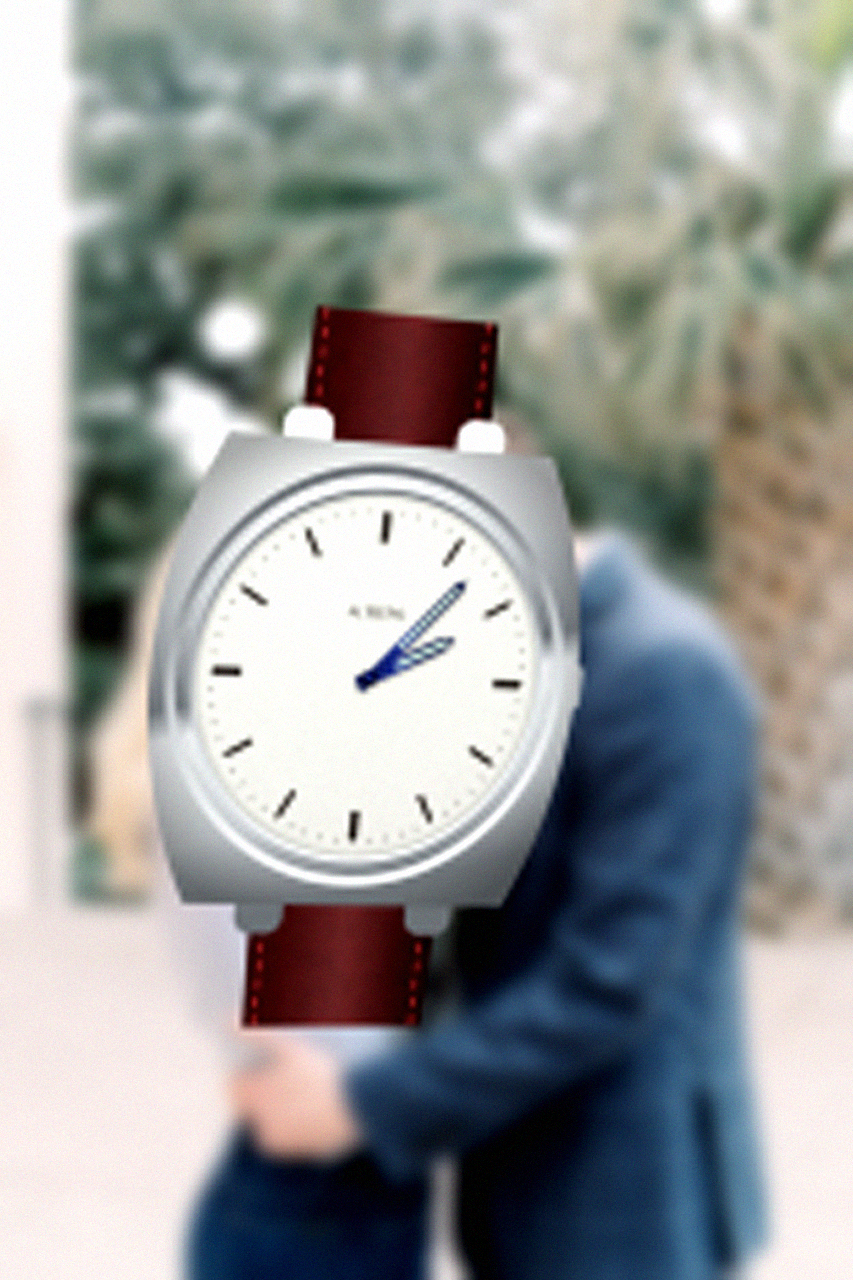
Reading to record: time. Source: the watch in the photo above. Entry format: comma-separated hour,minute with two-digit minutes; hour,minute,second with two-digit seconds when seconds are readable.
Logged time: 2,07
